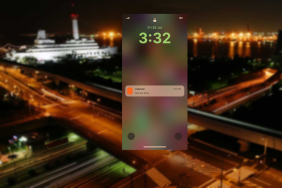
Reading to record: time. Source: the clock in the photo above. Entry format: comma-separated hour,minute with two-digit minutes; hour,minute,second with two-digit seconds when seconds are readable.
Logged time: 3,32
